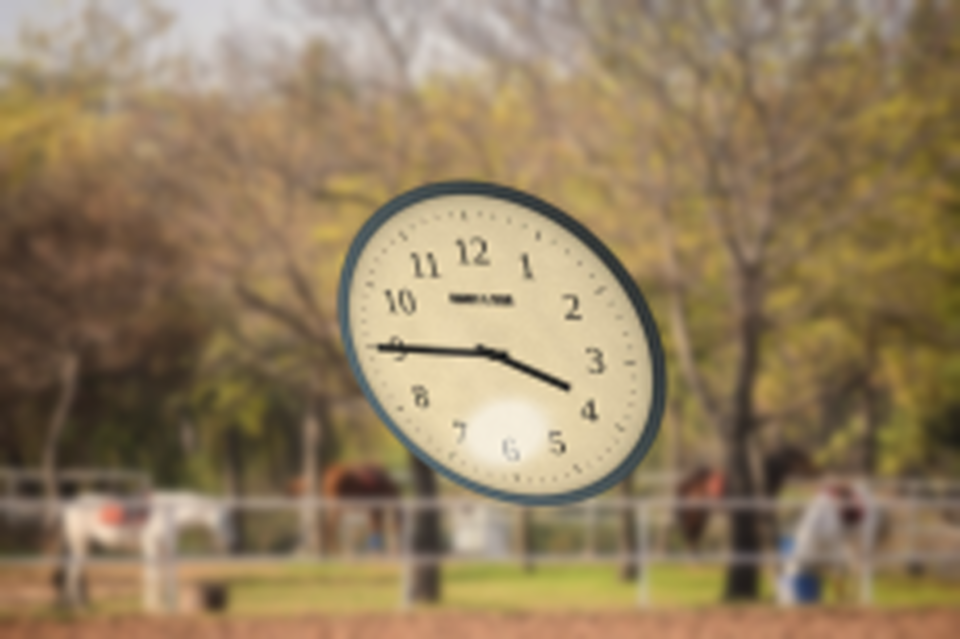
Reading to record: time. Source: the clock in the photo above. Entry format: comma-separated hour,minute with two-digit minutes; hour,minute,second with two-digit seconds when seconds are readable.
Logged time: 3,45
